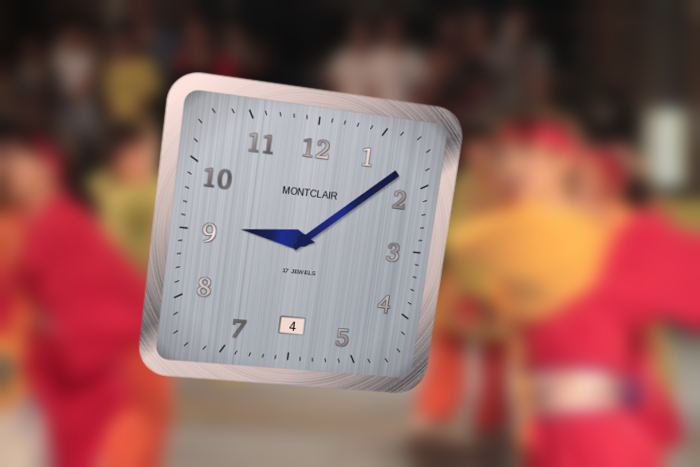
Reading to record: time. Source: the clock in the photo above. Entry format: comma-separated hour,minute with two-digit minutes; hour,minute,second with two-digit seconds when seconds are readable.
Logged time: 9,08
